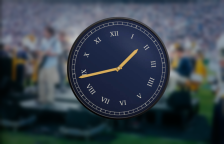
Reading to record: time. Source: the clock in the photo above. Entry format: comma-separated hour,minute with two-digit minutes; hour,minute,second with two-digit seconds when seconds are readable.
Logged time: 1,44
